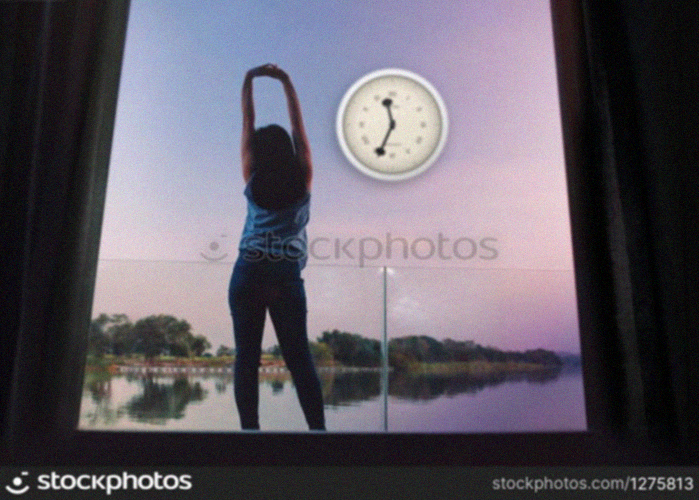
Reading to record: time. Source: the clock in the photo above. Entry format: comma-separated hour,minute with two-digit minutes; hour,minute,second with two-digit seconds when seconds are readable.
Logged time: 11,34
